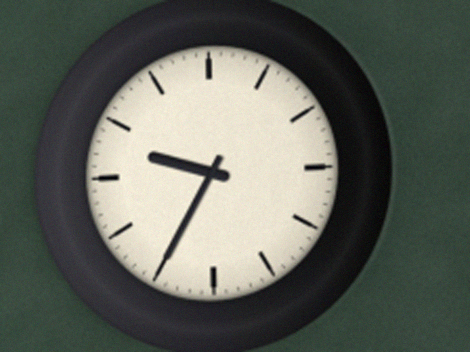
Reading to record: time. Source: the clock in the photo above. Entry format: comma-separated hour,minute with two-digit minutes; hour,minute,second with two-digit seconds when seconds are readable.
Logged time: 9,35
